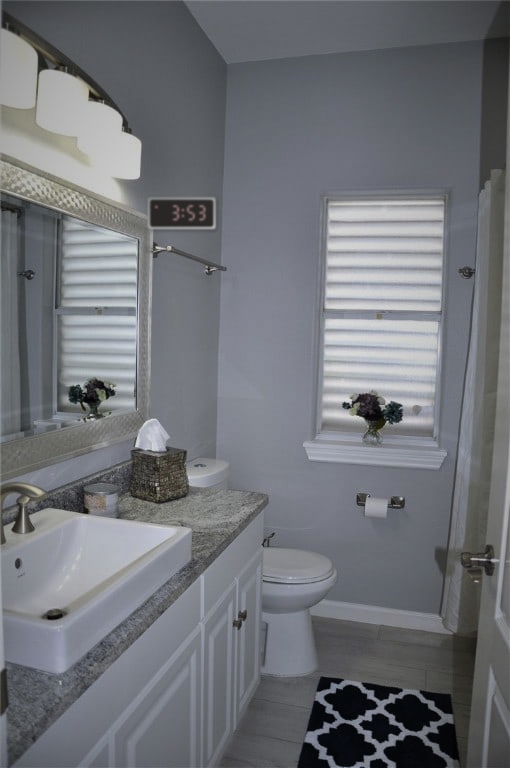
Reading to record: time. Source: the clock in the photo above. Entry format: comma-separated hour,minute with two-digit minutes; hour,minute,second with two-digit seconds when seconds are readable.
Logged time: 3,53
